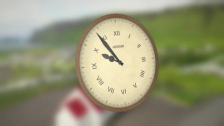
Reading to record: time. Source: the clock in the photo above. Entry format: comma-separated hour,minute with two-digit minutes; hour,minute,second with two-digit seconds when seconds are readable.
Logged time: 9,54
